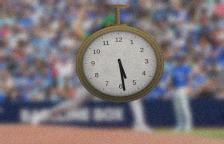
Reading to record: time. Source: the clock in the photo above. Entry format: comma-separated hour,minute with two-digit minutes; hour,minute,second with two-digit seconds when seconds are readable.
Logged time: 5,29
